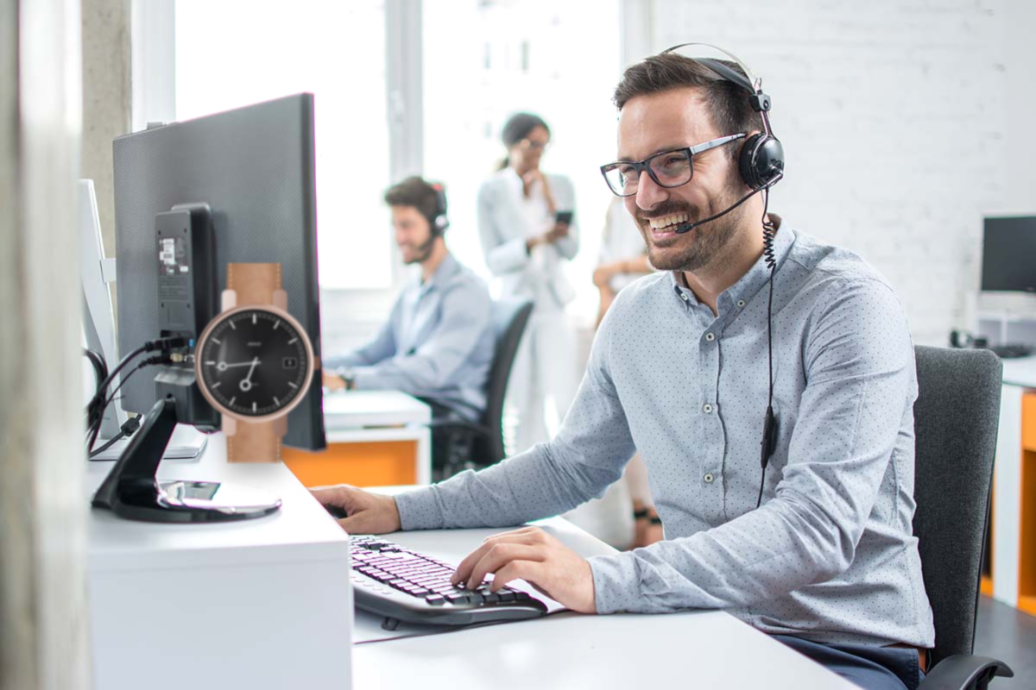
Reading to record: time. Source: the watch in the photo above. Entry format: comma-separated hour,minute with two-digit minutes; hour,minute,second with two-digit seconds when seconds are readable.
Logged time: 6,44
